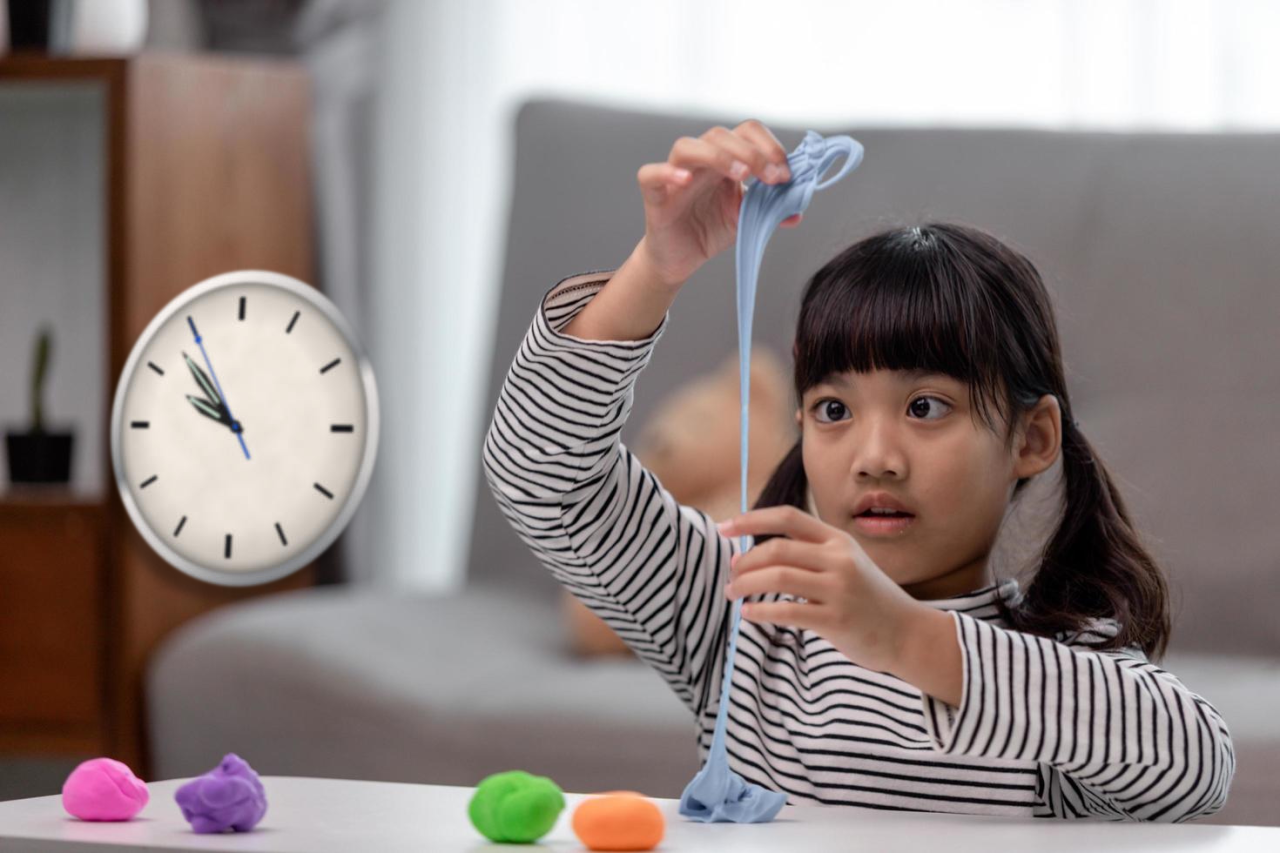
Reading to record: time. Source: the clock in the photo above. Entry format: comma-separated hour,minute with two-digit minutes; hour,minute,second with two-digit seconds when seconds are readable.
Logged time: 9,52,55
